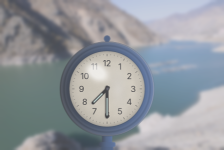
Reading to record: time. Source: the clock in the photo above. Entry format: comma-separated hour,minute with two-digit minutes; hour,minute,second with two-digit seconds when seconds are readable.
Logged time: 7,30
